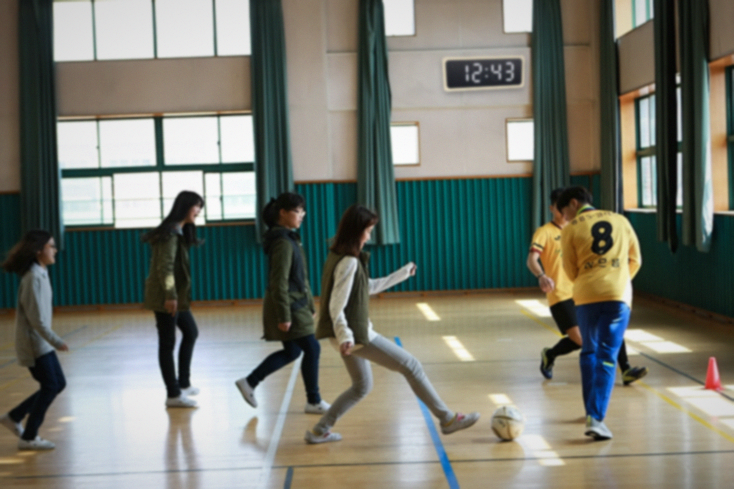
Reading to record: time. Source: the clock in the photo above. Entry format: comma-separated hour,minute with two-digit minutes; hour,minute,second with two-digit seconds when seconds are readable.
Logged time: 12,43
